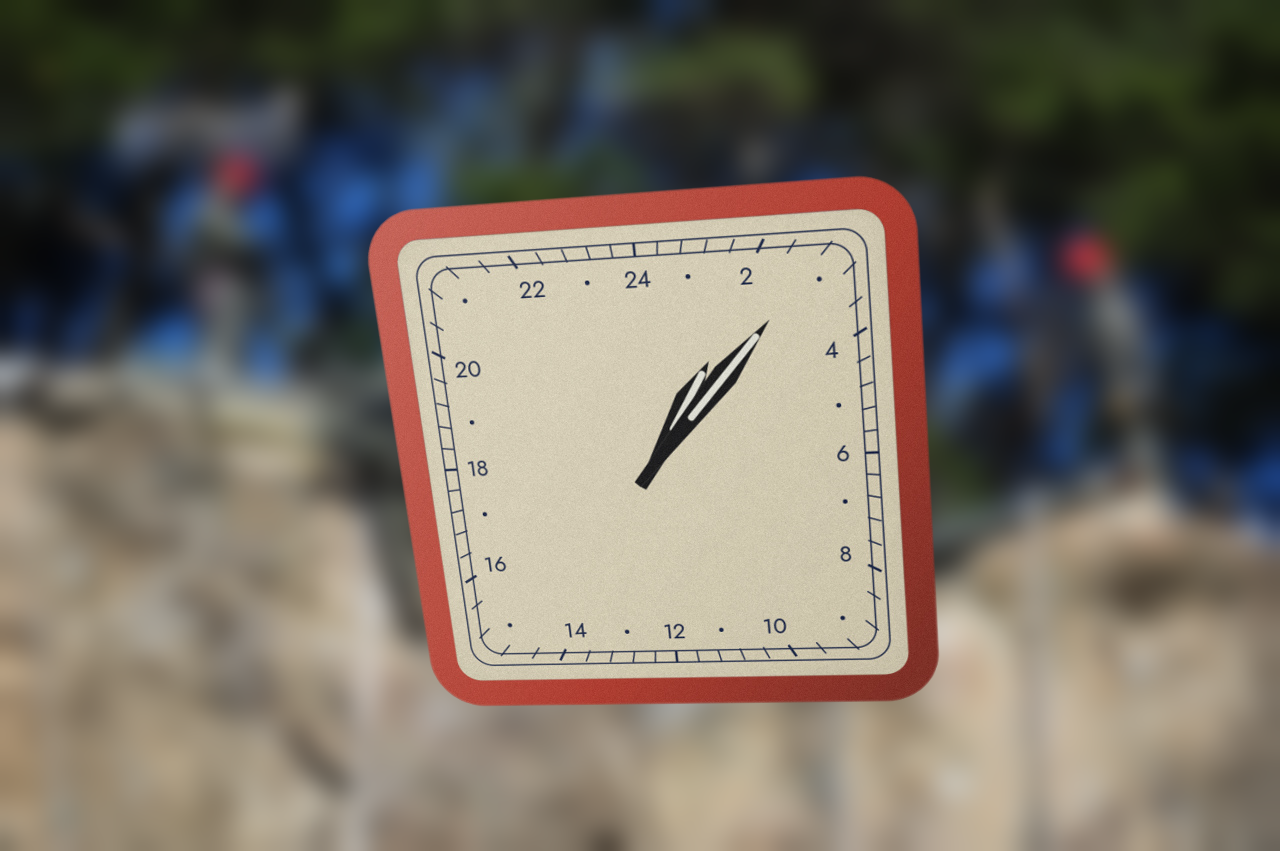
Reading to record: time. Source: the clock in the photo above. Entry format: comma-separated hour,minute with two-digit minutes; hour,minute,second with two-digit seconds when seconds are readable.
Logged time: 2,07
